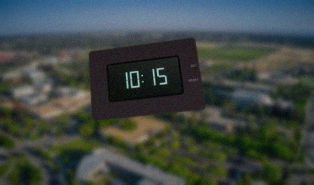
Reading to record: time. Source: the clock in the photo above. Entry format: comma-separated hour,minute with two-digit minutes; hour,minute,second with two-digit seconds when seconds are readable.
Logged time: 10,15
